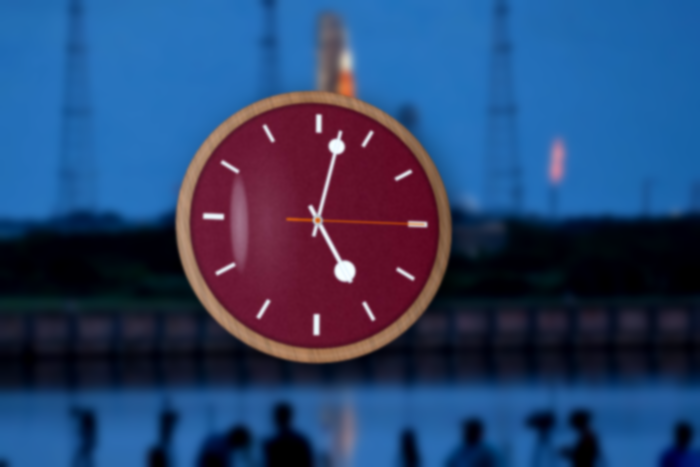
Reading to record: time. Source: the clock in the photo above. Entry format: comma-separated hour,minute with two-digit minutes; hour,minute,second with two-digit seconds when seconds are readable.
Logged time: 5,02,15
